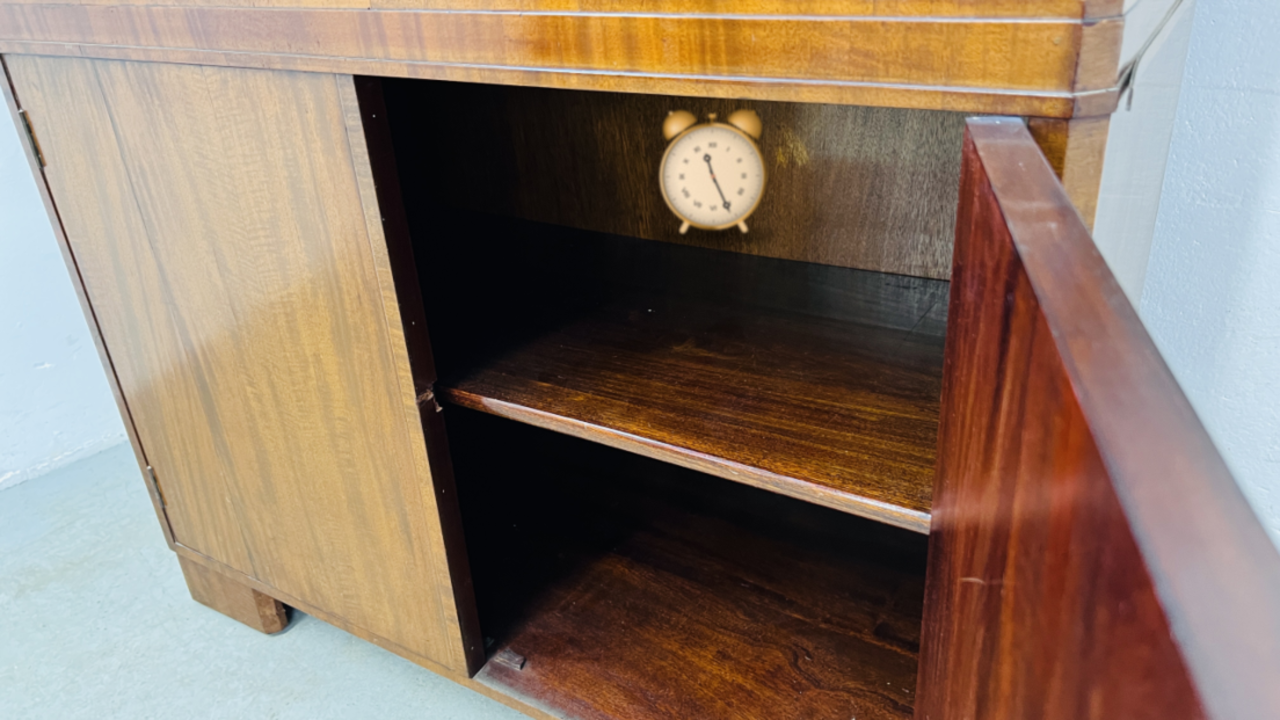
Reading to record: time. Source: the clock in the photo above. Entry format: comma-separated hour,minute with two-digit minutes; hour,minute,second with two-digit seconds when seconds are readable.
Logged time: 11,26
